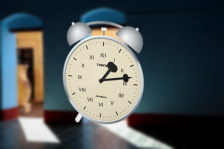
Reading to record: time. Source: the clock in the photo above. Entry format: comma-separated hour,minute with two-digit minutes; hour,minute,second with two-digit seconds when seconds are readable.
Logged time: 1,13
